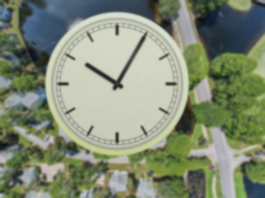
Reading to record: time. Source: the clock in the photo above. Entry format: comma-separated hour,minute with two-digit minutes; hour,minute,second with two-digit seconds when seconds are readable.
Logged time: 10,05
